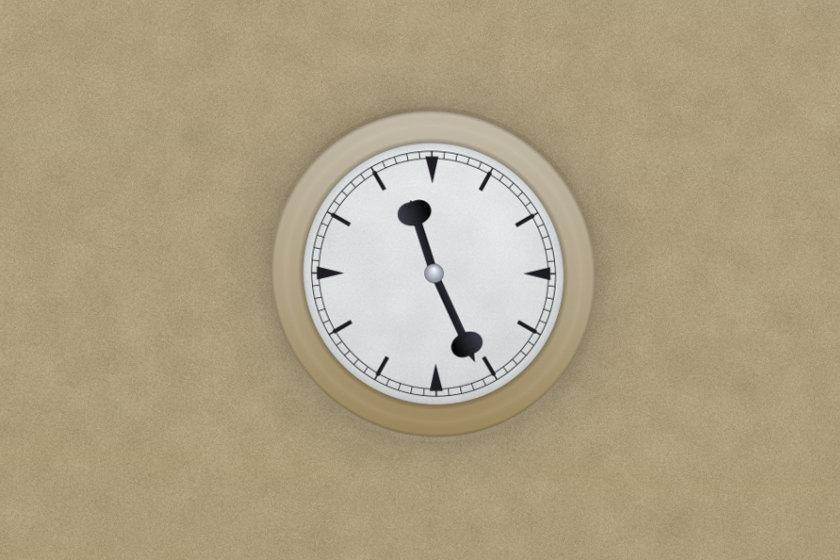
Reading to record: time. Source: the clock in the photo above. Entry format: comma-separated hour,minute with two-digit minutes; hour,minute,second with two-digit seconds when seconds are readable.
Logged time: 11,26
